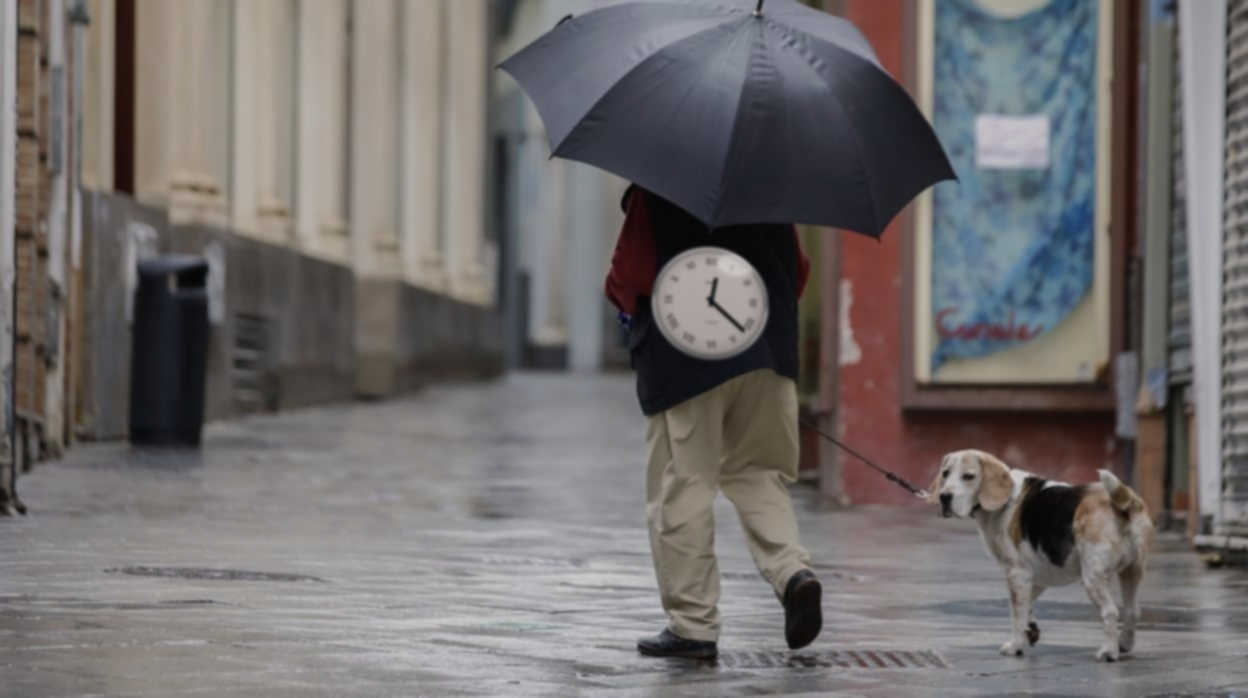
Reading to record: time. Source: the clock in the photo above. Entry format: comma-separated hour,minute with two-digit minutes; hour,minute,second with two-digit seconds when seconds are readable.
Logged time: 12,22
